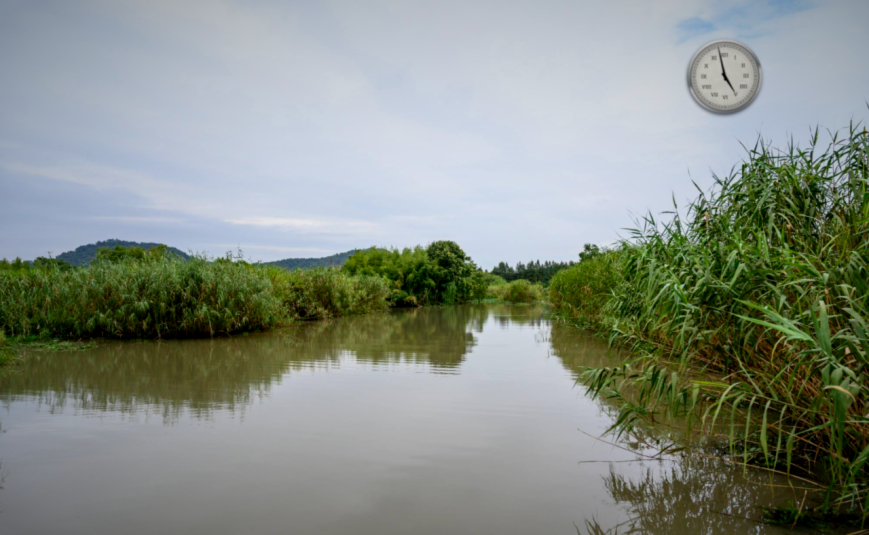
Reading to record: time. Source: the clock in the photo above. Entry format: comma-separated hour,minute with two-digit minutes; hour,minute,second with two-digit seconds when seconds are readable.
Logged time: 4,58
